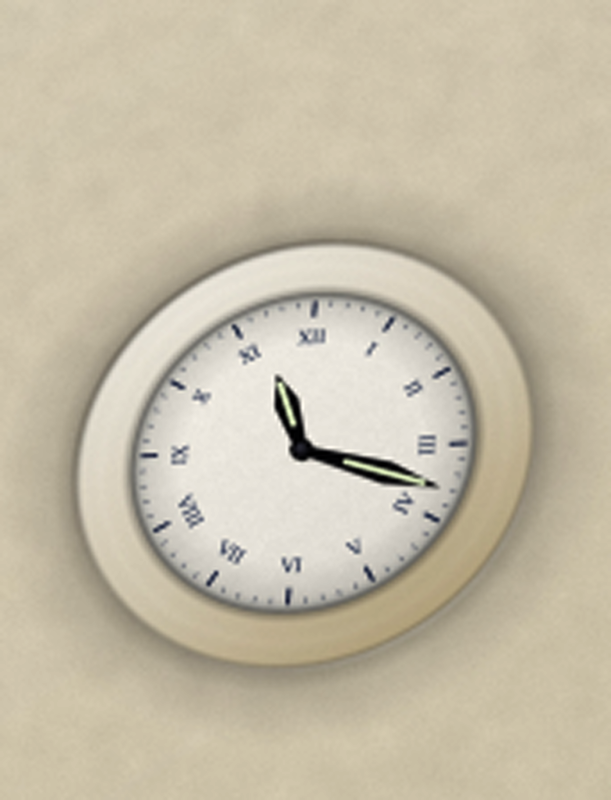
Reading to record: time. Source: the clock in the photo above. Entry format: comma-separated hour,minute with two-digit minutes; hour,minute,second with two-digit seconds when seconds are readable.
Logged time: 11,18
